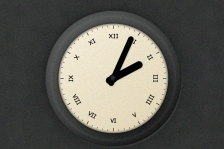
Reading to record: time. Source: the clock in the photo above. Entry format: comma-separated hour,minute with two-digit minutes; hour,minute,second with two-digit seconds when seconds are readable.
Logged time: 2,04
